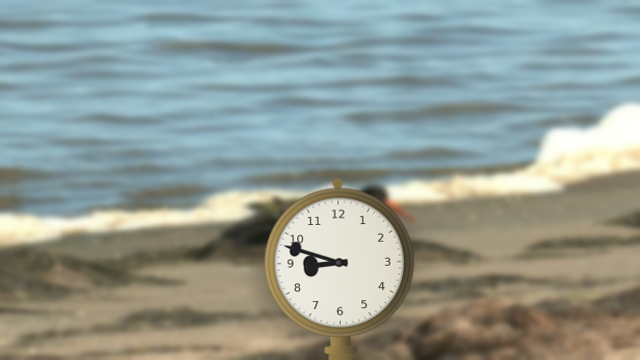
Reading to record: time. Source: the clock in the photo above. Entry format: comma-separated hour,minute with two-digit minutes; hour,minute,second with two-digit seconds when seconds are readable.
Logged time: 8,48
